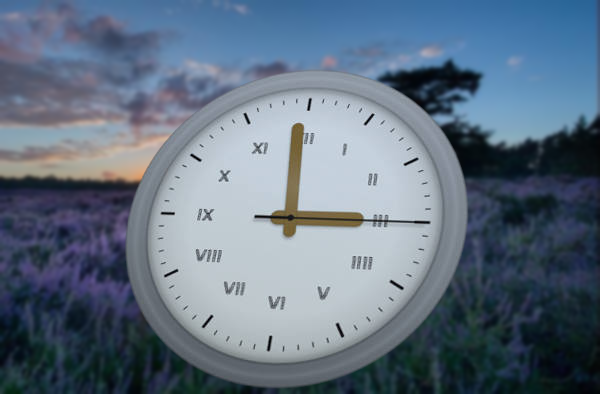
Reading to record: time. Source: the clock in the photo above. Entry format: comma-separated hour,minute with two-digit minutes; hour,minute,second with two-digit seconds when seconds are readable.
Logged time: 2,59,15
